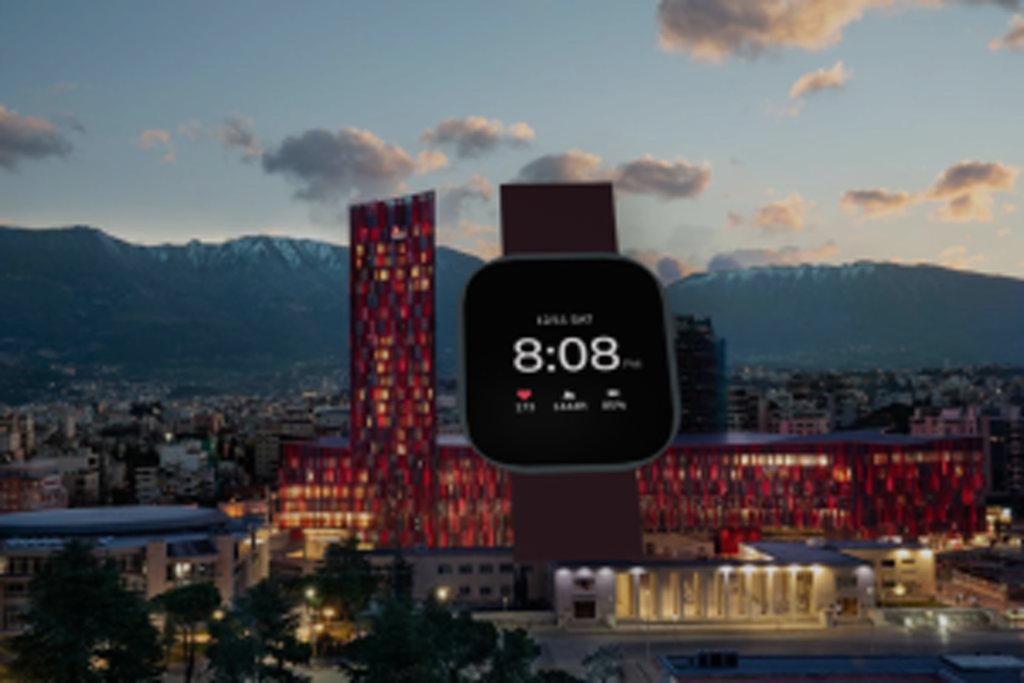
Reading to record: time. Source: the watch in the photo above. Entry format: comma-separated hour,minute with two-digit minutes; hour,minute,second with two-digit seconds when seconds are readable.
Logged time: 8,08
